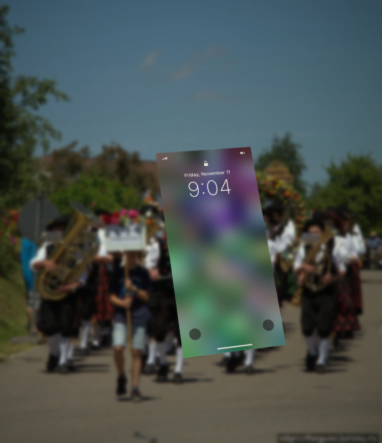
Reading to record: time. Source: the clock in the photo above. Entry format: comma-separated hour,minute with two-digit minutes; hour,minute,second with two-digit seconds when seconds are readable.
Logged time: 9,04
